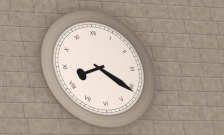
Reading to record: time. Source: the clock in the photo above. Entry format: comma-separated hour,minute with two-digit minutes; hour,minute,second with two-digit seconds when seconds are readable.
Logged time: 8,21
